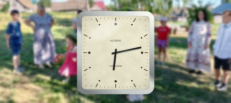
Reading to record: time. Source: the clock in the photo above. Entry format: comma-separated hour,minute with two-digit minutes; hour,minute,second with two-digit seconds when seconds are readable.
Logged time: 6,13
